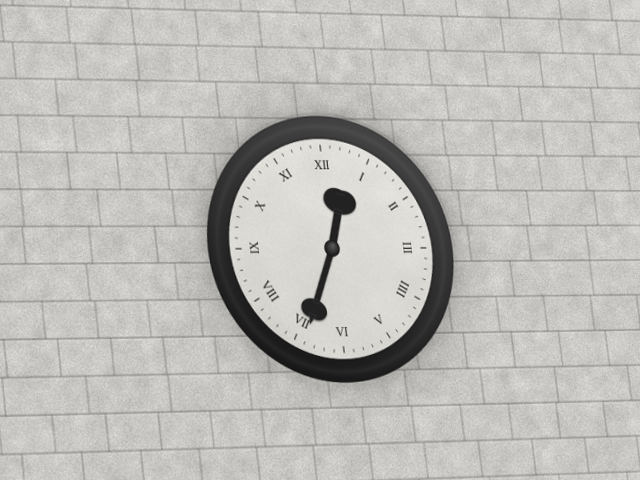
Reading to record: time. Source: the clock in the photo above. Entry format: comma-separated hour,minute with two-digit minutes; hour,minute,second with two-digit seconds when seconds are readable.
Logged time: 12,34
